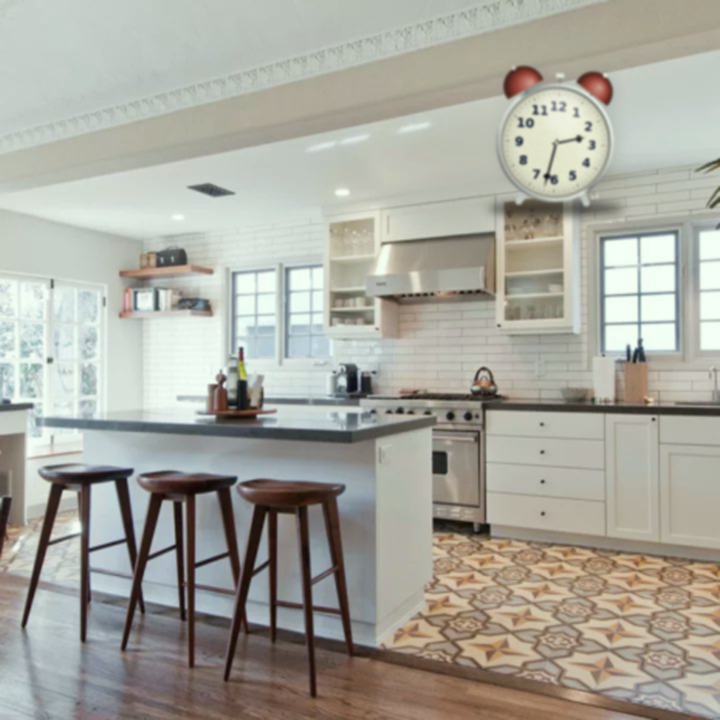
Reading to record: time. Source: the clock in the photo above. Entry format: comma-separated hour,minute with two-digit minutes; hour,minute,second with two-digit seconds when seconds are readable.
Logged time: 2,32
